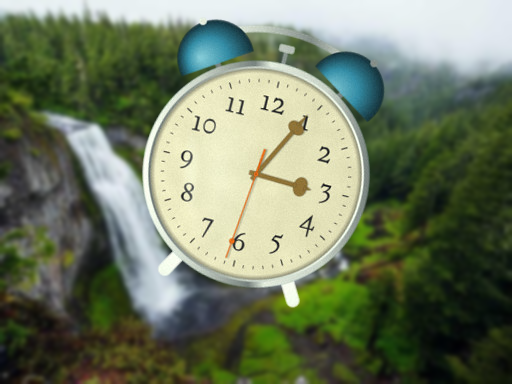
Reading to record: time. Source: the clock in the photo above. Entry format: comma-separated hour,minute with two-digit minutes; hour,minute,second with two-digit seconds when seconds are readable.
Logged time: 3,04,31
